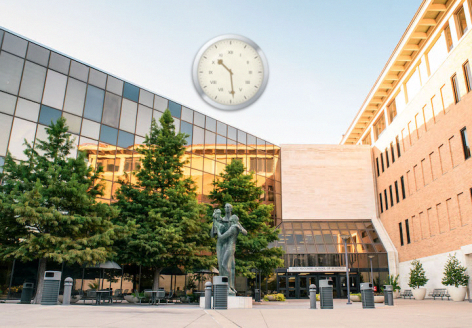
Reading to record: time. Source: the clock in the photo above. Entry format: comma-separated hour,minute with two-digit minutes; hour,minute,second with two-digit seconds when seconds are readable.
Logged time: 10,29
